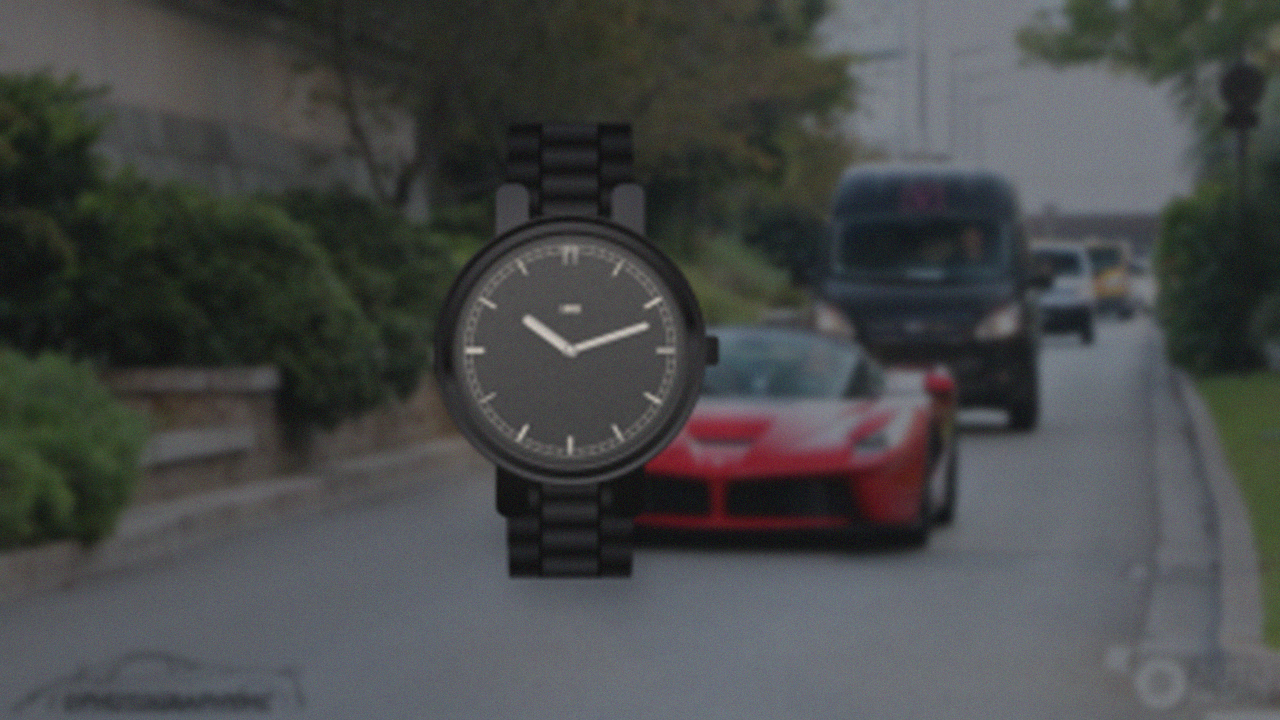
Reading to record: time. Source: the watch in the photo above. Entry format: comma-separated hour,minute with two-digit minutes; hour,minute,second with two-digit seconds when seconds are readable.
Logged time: 10,12
